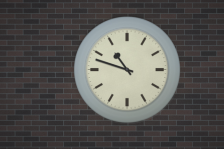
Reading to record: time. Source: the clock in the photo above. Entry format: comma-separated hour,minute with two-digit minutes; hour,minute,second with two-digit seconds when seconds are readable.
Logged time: 10,48
